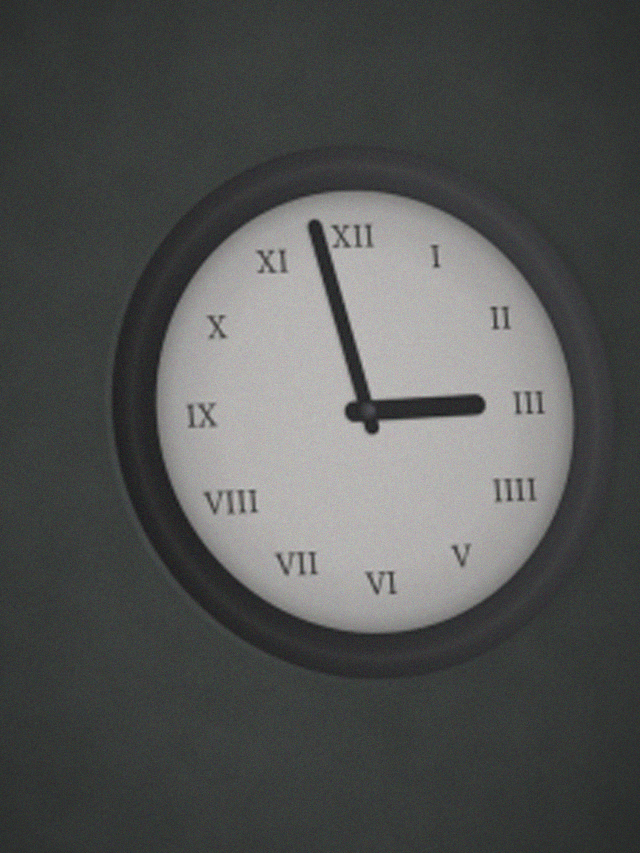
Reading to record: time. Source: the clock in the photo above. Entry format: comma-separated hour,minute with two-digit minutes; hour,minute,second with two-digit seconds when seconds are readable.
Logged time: 2,58
